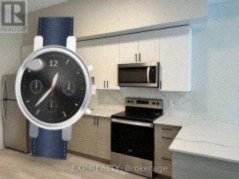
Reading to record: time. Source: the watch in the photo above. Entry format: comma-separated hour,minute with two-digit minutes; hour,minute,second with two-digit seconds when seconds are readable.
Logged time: 12,37
